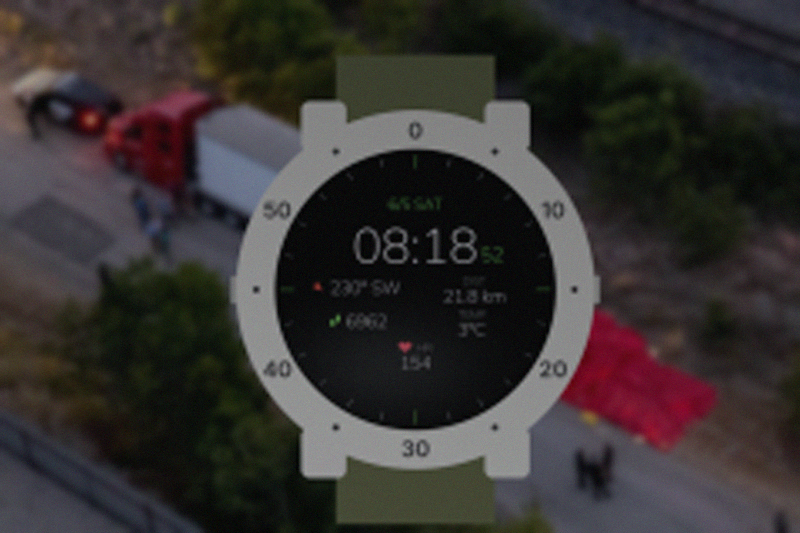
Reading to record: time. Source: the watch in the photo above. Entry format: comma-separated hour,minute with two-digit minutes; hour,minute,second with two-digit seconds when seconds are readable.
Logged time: 8,18
